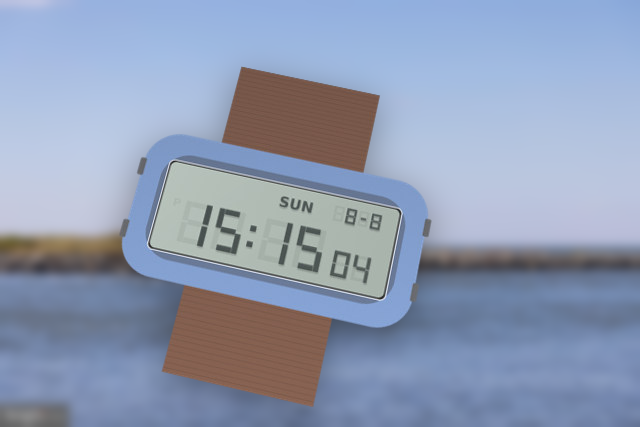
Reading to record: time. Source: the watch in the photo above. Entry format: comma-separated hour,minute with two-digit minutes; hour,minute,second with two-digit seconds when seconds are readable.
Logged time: 15,15,04
